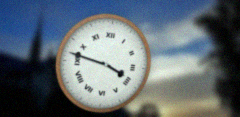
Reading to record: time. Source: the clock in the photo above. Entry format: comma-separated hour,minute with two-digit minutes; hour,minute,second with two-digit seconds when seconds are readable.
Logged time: 3,47
